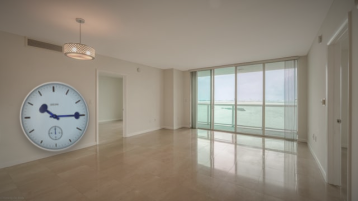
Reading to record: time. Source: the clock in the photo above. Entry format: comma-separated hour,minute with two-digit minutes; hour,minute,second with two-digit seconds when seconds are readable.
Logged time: 10,15
